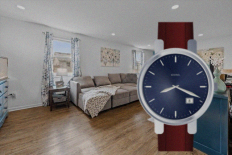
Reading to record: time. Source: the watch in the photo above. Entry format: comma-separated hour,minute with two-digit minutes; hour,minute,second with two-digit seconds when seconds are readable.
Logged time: 8,19
